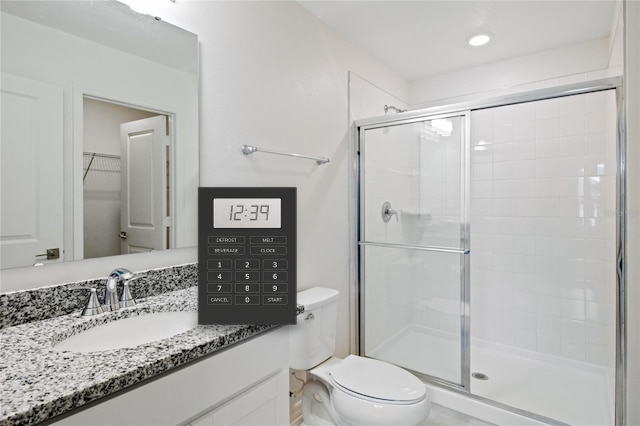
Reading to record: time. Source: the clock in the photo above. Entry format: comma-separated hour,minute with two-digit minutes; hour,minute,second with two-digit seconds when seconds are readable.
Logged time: 12,39
